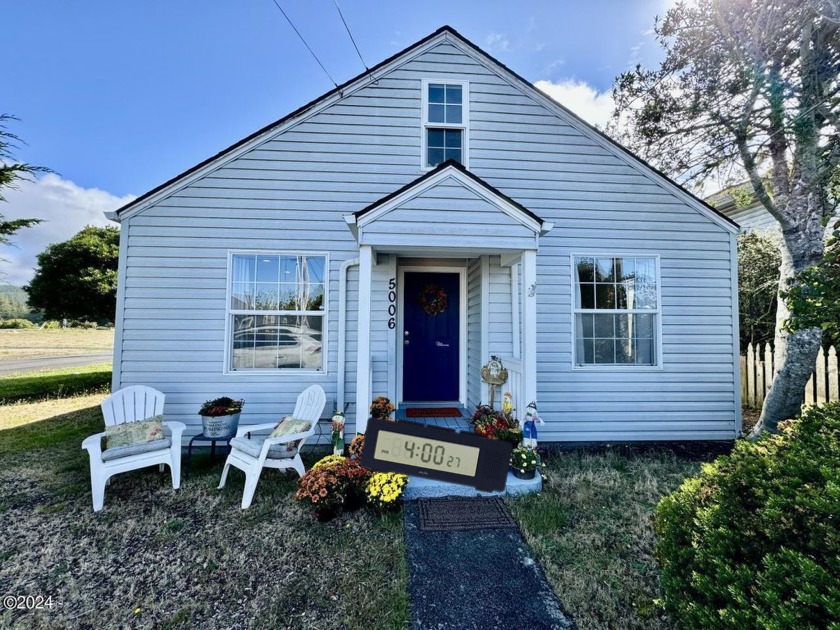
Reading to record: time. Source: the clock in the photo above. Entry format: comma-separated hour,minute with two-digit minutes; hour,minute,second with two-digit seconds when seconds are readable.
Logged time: 4,00,27
